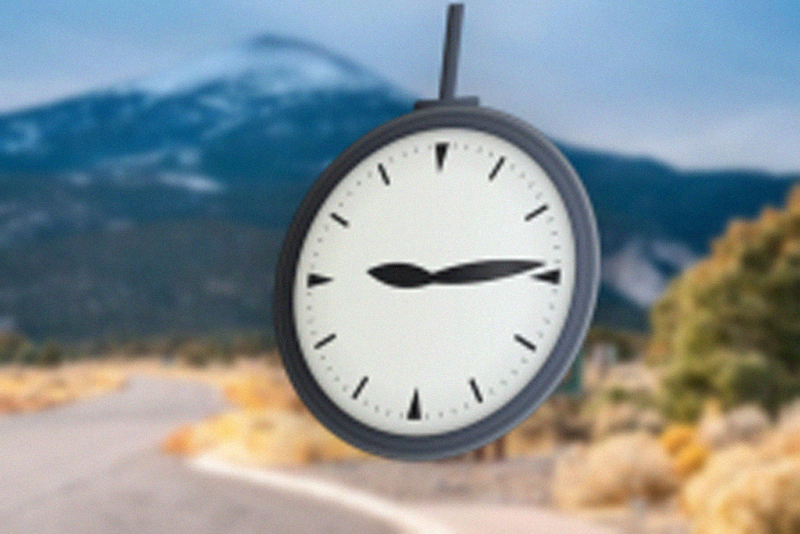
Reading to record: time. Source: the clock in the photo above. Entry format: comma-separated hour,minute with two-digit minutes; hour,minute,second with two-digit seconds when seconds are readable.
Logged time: 9,14
